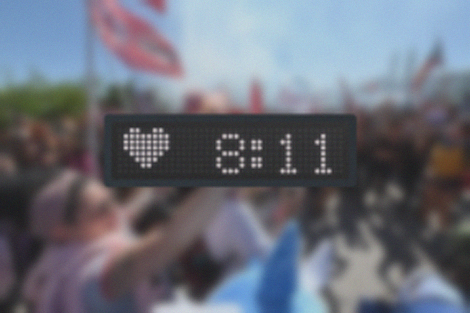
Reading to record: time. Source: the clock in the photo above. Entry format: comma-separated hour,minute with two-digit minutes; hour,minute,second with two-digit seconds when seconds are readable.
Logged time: 8,11
